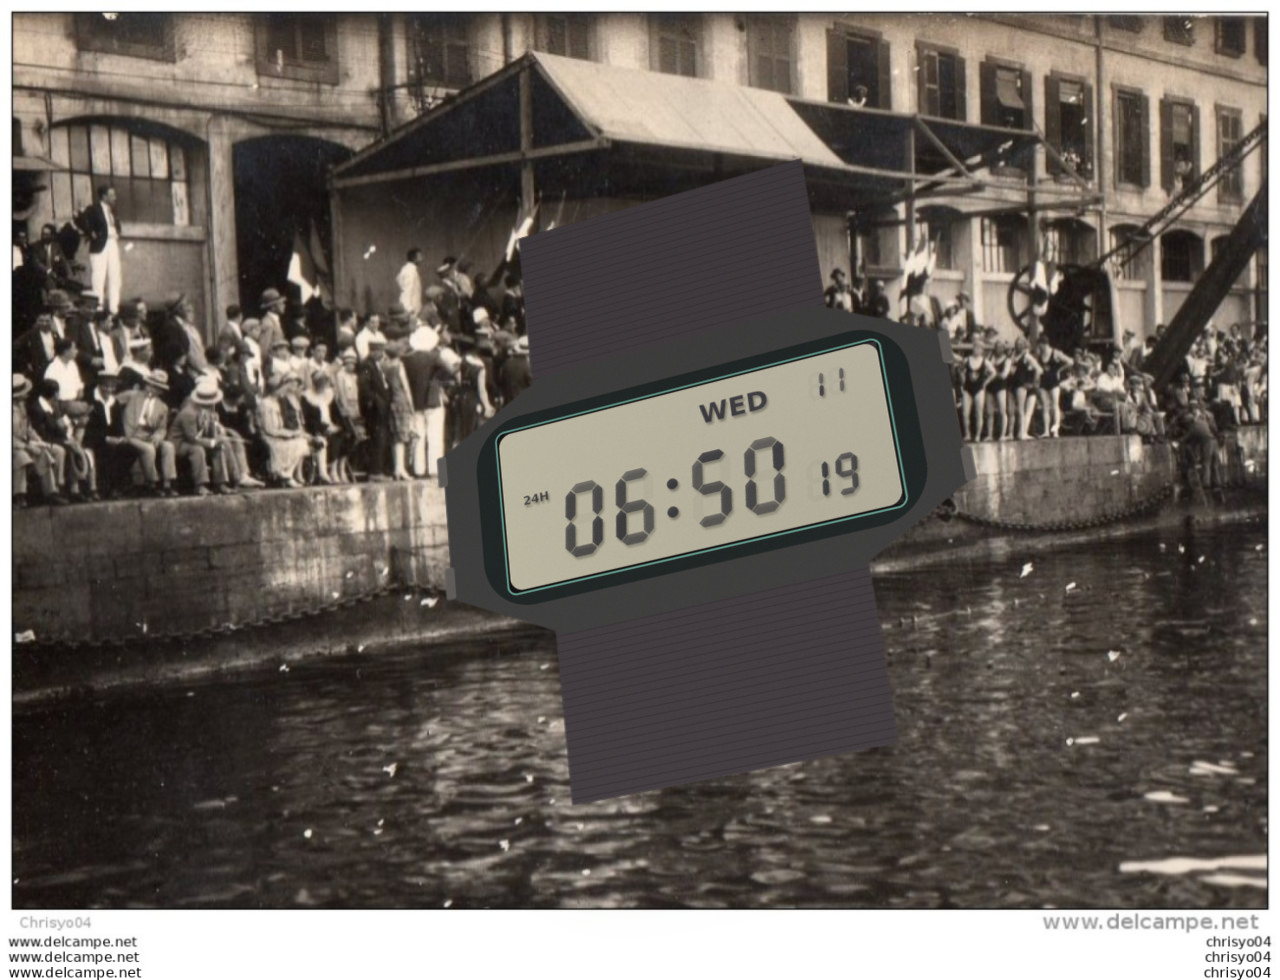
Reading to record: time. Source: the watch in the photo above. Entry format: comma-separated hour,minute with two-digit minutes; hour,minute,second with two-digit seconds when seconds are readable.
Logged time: 6,50,19
